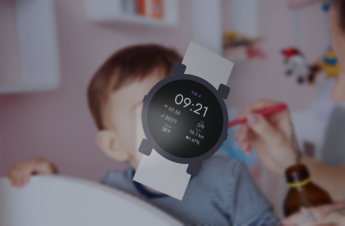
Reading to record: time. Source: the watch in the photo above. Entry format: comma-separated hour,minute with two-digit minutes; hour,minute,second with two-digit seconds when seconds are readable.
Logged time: 9,21
